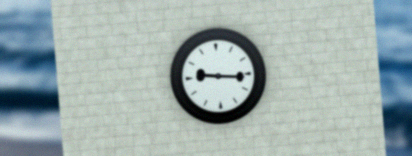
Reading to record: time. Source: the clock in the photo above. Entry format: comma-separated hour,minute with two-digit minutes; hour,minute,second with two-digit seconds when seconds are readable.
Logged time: 9,16
